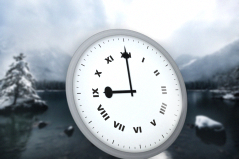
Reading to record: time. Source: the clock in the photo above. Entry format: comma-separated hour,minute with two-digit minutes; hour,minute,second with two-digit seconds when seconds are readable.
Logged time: 9,00
